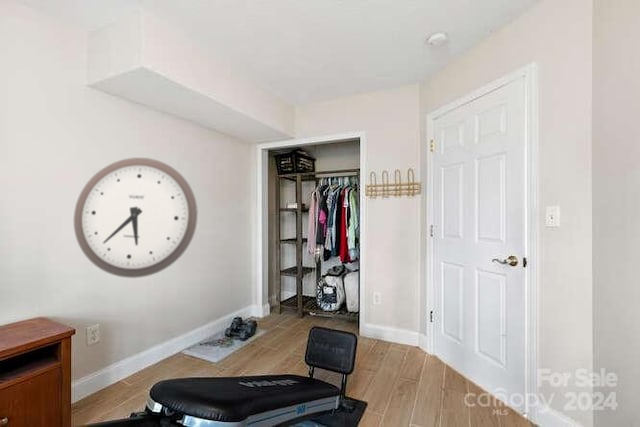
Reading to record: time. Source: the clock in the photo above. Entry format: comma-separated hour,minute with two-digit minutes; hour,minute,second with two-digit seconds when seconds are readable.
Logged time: 5,37
